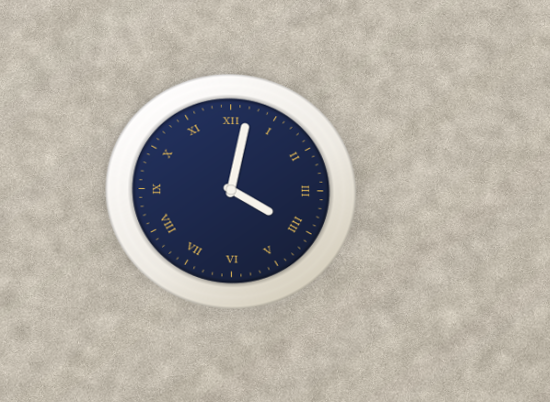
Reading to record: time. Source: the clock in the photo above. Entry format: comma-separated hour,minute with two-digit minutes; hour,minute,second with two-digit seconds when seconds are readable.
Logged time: 4,02
